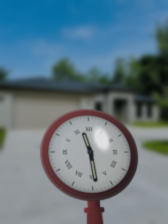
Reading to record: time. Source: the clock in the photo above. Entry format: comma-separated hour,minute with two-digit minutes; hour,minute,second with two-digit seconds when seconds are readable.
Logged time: 11,29
